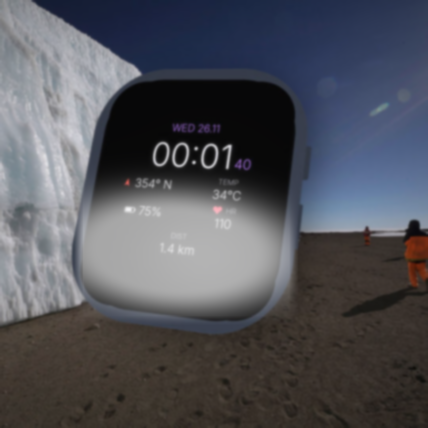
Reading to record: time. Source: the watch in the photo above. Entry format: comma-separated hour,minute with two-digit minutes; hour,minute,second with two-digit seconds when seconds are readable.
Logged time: 0,01,40
